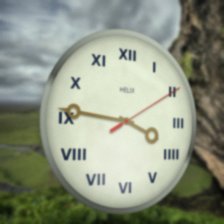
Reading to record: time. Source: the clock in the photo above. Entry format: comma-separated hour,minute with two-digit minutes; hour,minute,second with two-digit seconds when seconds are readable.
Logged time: 3,46,10
